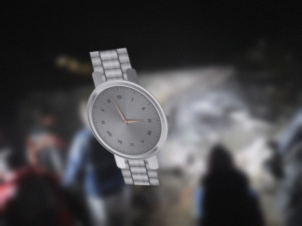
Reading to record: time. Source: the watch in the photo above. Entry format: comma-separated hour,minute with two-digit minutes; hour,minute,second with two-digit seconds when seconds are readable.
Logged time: 2,57
